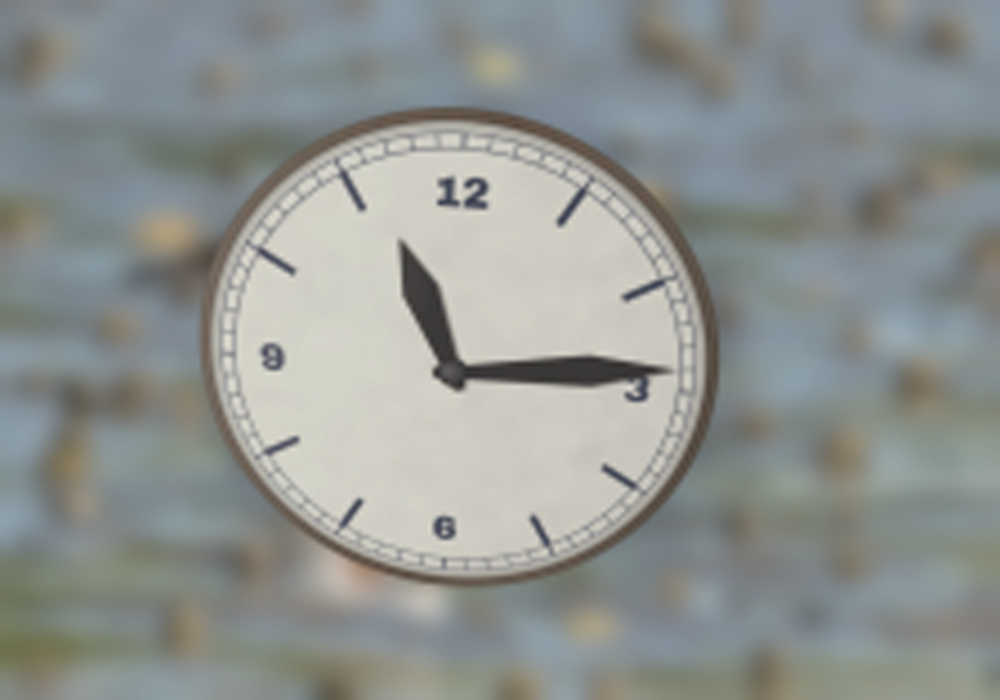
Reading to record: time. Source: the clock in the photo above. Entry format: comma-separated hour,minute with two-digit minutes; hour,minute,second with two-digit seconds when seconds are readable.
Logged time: 11,14
